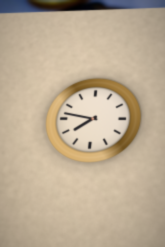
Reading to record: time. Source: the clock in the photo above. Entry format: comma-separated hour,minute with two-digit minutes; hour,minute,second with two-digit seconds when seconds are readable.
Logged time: 7,47
